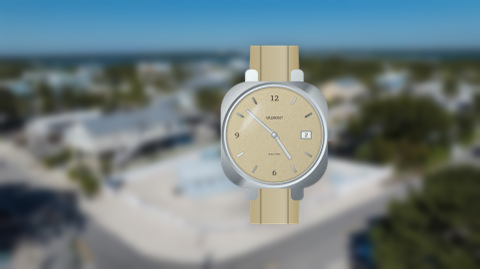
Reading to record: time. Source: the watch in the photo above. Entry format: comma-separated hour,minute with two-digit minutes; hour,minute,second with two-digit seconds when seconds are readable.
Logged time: 4,52
